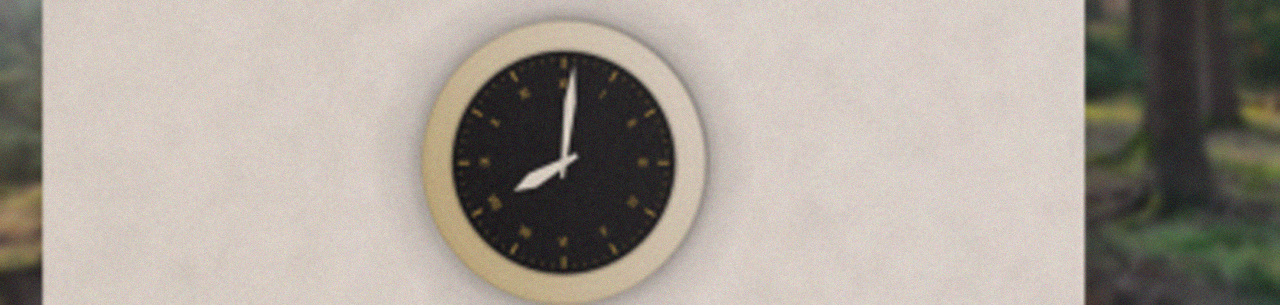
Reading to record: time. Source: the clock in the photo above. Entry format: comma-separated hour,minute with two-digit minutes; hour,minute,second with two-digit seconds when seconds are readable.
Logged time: 8,01
